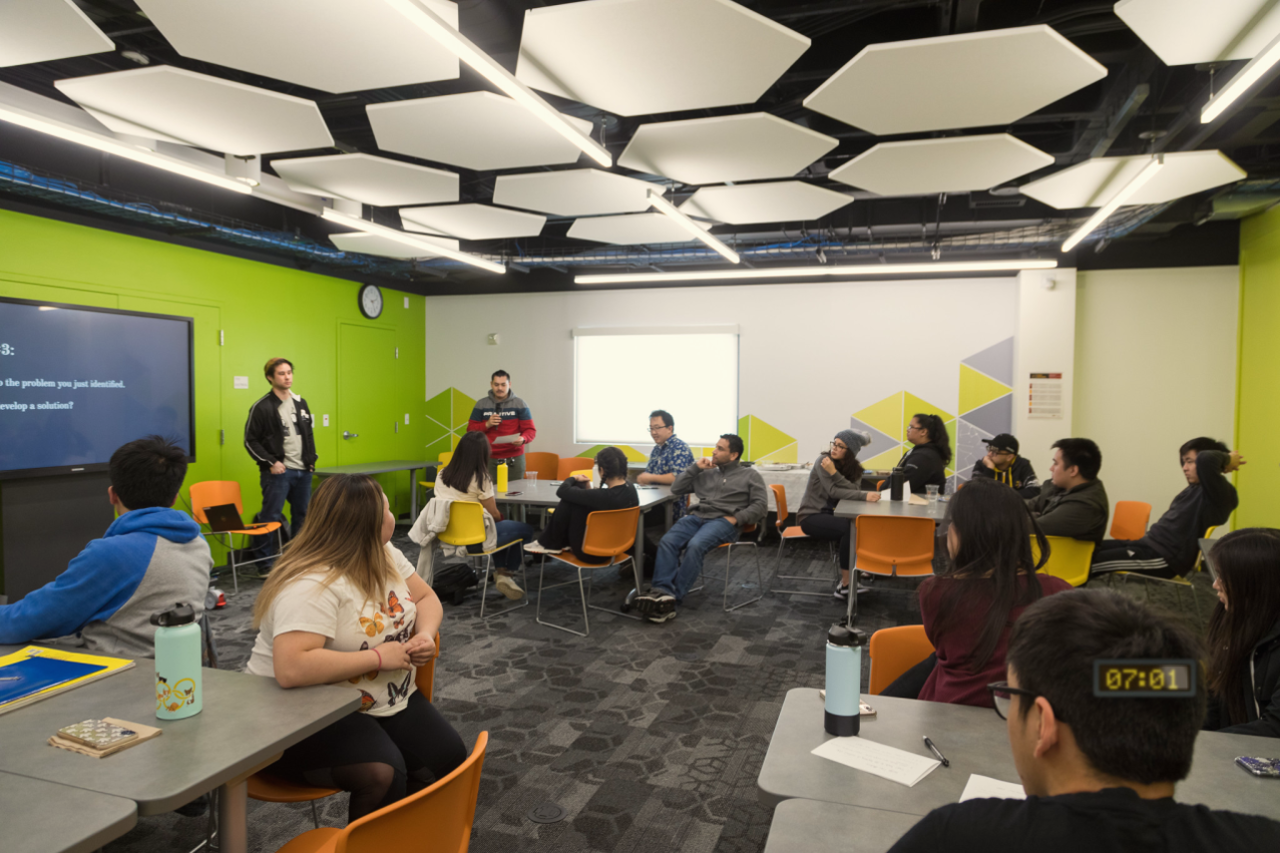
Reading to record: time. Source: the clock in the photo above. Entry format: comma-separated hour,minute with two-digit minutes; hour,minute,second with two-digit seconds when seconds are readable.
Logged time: 7,01
